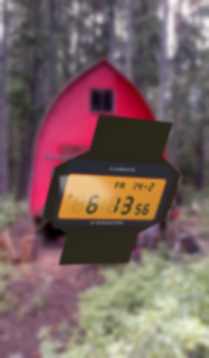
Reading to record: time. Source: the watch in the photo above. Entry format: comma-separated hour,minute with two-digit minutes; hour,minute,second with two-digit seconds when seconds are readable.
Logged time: 6,13,56
